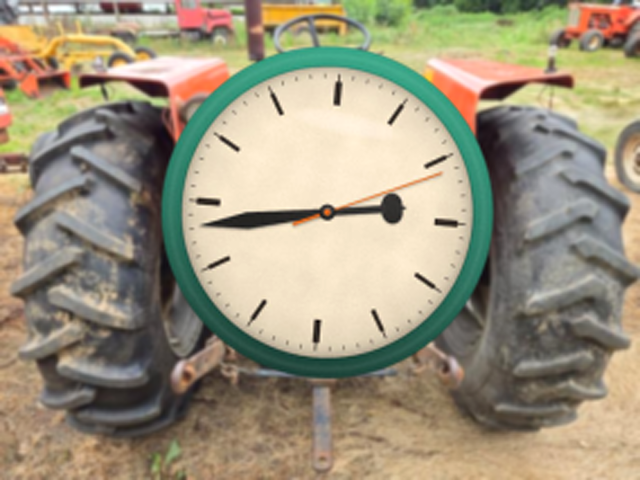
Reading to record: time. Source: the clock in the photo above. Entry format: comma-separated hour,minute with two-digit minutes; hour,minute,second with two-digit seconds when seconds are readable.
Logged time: 2,43,11
